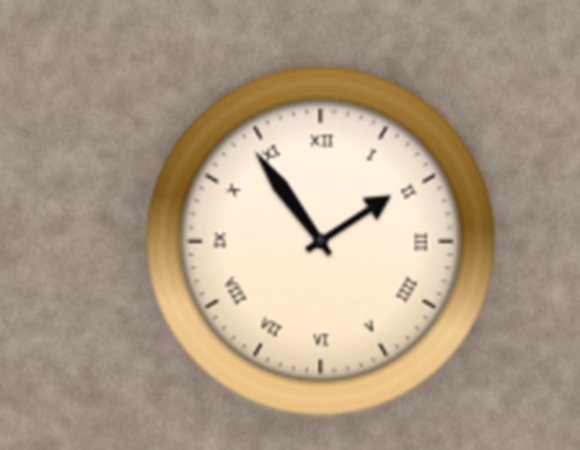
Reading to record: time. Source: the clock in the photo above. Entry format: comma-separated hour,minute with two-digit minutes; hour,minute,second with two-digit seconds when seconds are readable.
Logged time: 1,54
